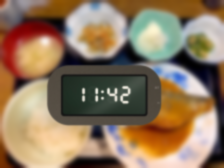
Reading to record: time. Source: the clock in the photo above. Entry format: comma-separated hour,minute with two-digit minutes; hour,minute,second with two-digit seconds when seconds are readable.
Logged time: 11,42
